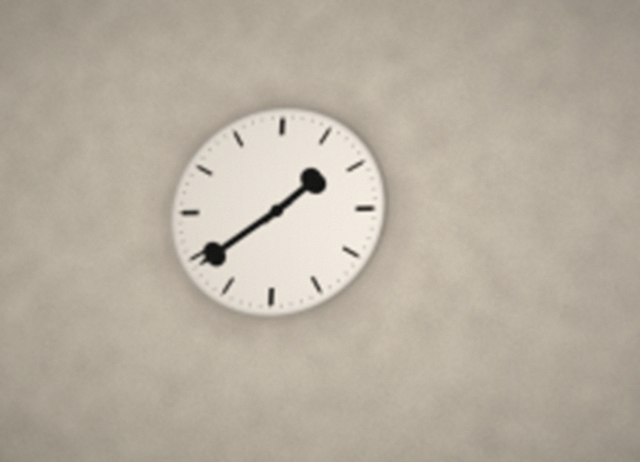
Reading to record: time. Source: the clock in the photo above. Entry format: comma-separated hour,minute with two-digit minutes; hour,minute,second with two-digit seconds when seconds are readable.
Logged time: 1,39
